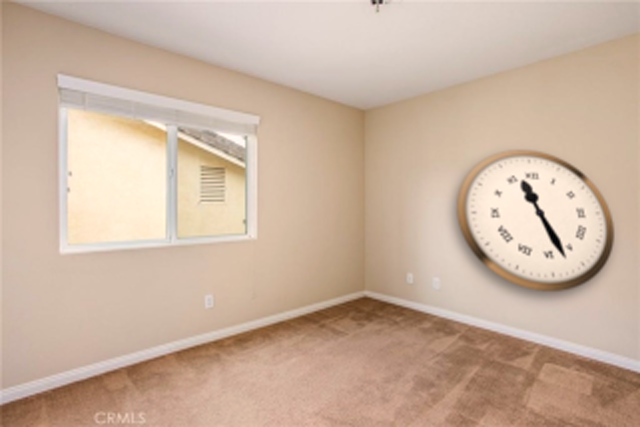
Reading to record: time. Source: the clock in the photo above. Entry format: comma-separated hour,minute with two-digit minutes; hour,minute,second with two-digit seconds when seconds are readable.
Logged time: 11,27
